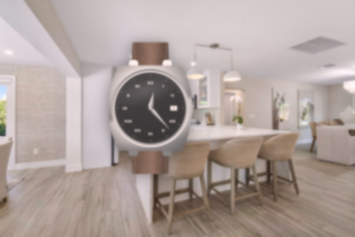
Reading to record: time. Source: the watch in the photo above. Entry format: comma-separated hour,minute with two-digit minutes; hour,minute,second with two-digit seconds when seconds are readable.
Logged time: 12,23
